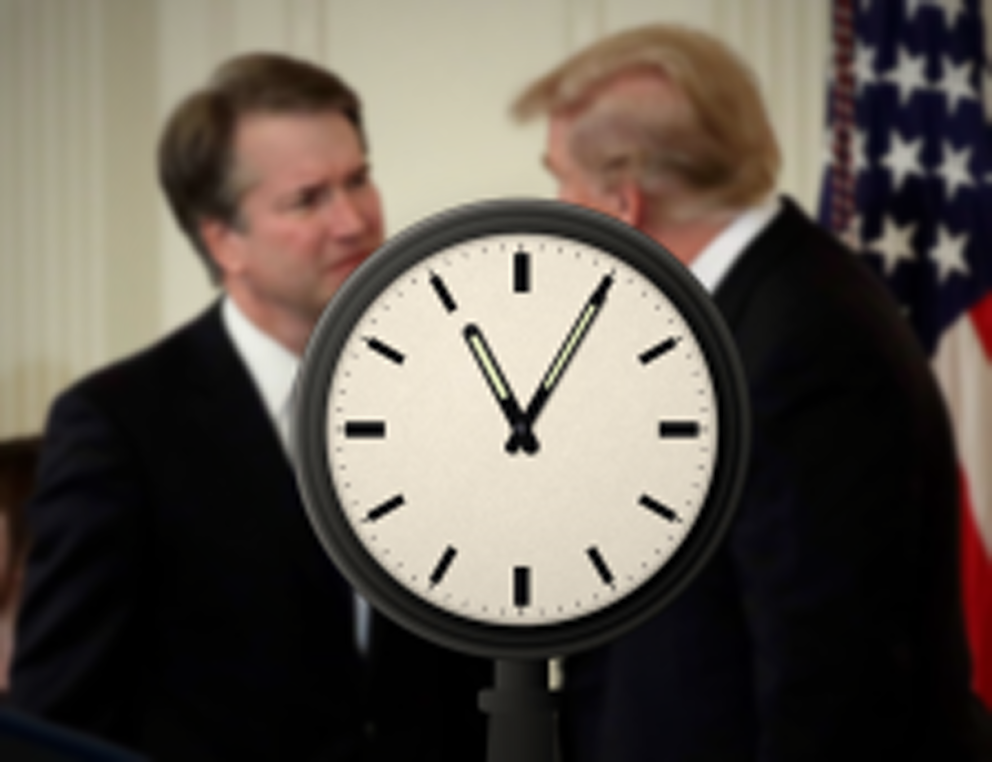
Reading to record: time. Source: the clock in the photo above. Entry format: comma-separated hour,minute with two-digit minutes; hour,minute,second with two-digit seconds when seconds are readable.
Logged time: 11,05
